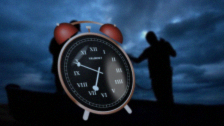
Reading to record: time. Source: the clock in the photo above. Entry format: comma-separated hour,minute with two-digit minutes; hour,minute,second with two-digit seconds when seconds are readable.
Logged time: 6,49
